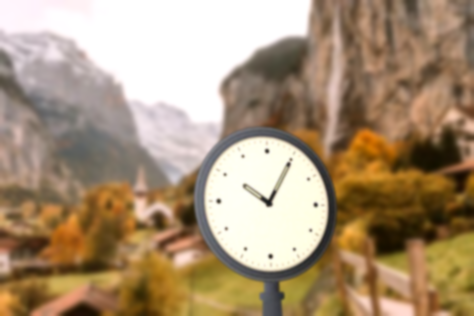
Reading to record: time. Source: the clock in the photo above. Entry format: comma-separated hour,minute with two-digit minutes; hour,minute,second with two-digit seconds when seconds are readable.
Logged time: 10,05
